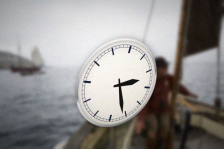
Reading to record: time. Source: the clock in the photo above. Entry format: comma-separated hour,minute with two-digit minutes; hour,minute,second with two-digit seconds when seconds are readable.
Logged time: 2,26
